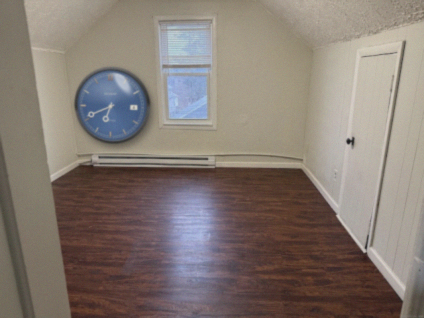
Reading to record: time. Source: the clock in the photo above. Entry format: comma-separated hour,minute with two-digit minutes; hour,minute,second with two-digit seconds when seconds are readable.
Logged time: 6,41
